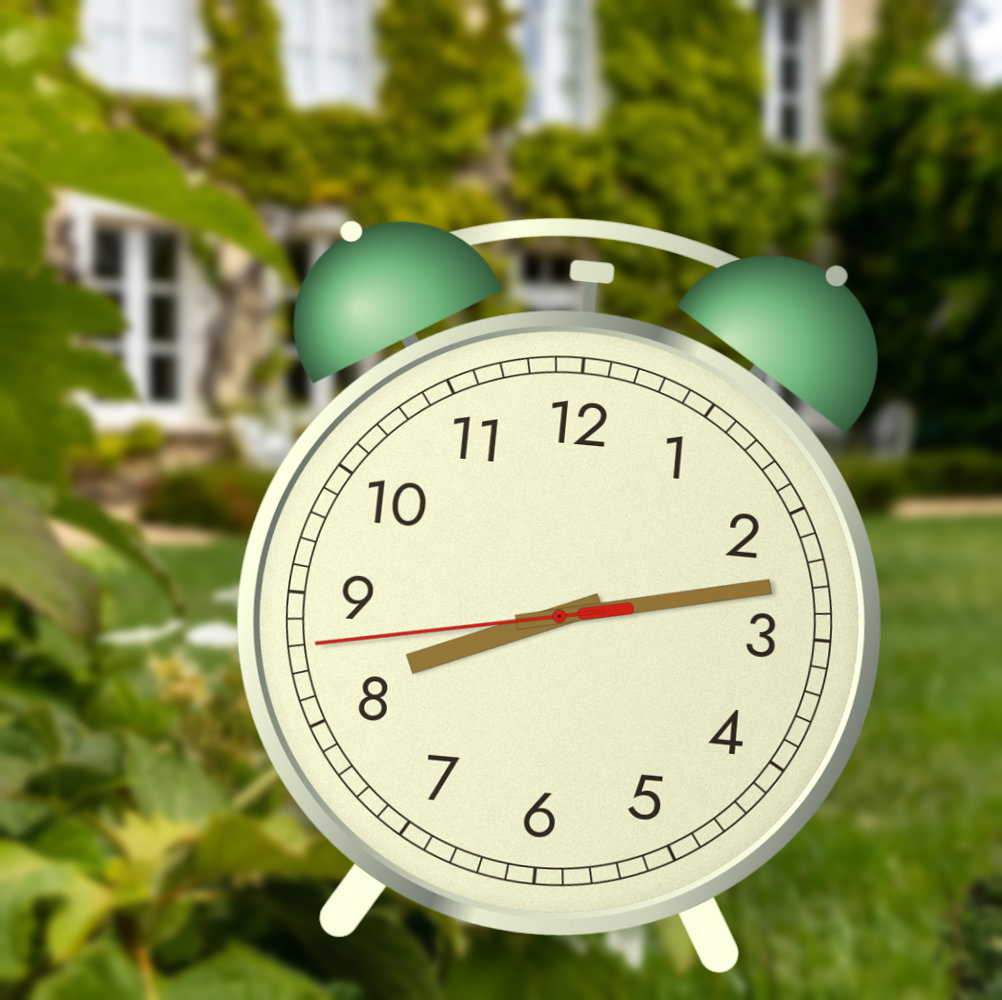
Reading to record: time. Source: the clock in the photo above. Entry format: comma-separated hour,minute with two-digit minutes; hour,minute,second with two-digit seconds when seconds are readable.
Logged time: 8,12,43
